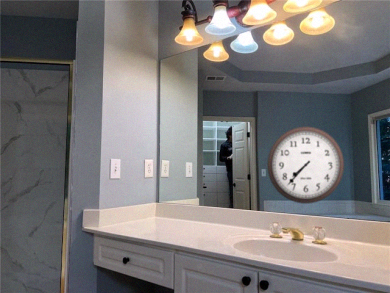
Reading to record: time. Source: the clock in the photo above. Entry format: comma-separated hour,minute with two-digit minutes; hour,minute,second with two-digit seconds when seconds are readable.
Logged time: 7,37
